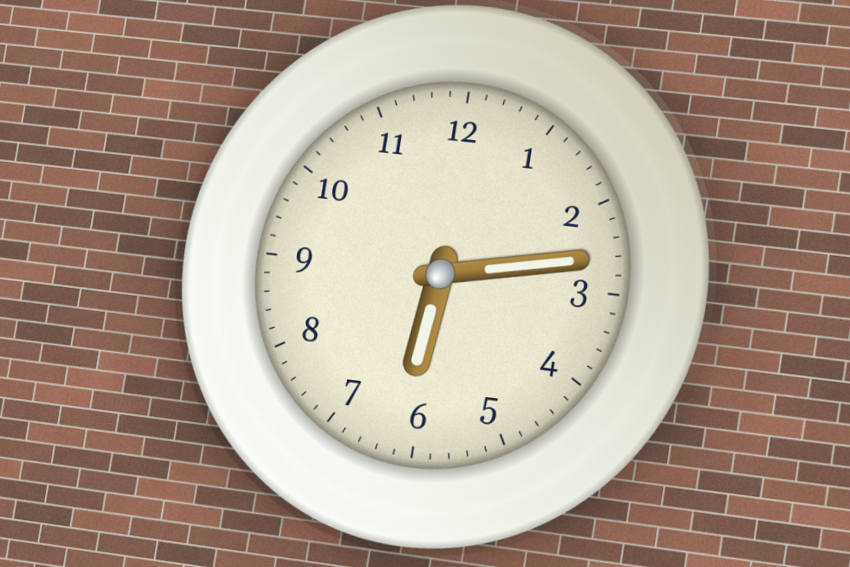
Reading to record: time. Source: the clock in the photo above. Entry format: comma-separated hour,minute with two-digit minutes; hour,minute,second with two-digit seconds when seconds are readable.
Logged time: 6,13
